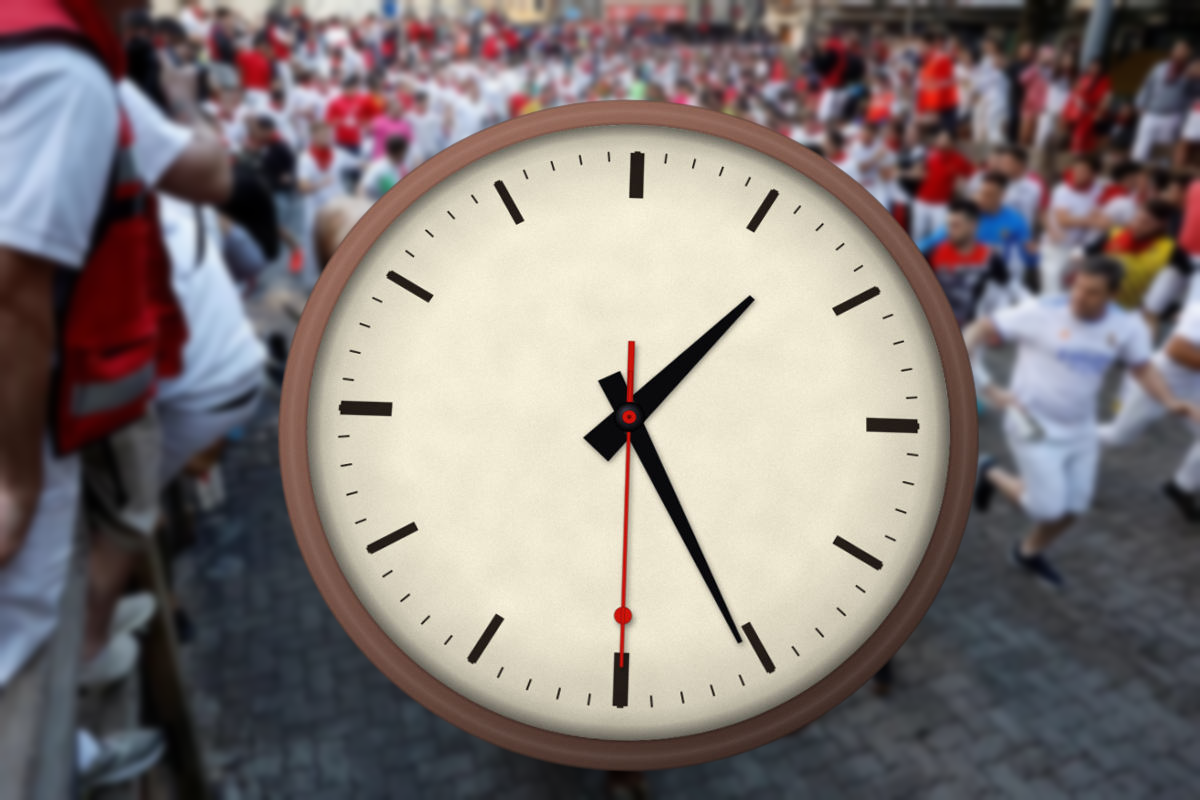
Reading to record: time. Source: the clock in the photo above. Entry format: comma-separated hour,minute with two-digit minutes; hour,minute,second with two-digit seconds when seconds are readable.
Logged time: 1,25,30
